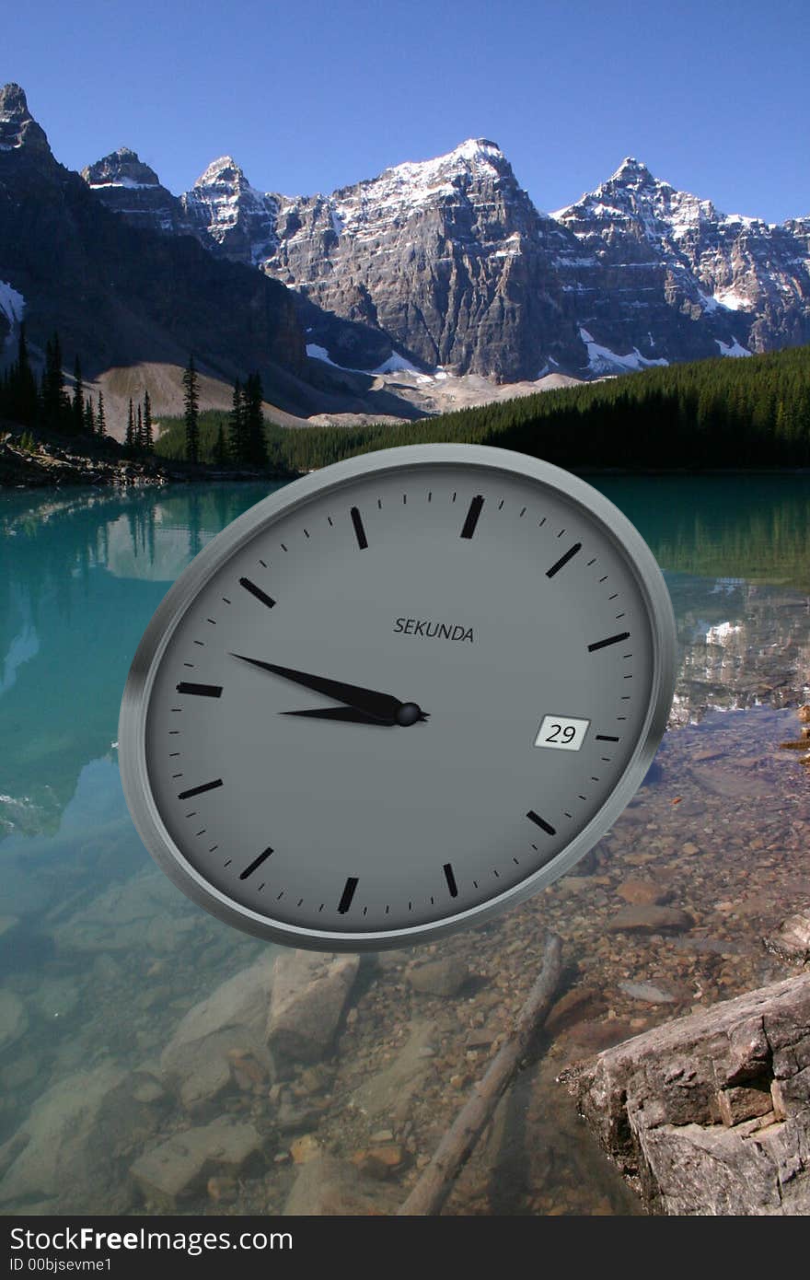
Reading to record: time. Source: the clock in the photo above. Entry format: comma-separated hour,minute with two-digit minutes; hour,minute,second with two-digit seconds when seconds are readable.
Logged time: 8,47
